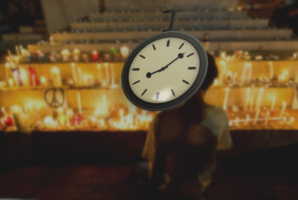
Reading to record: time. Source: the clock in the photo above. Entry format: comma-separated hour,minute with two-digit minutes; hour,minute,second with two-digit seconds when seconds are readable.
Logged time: 8,08
